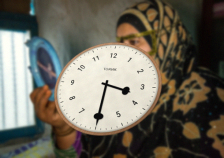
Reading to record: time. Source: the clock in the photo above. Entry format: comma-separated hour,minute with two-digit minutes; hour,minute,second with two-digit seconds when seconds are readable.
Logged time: 3,30
